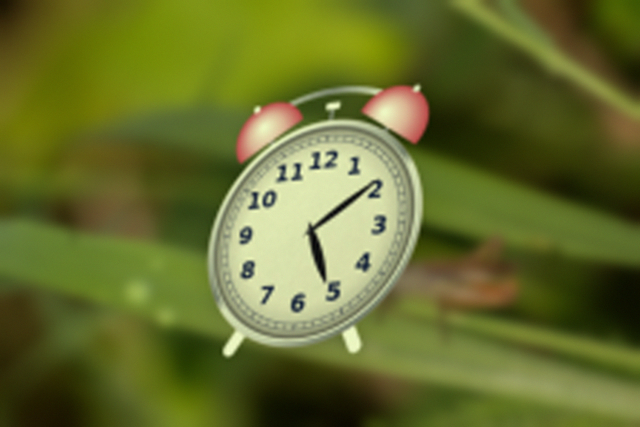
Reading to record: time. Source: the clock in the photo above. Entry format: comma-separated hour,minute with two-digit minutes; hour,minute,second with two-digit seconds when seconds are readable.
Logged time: 5,09
